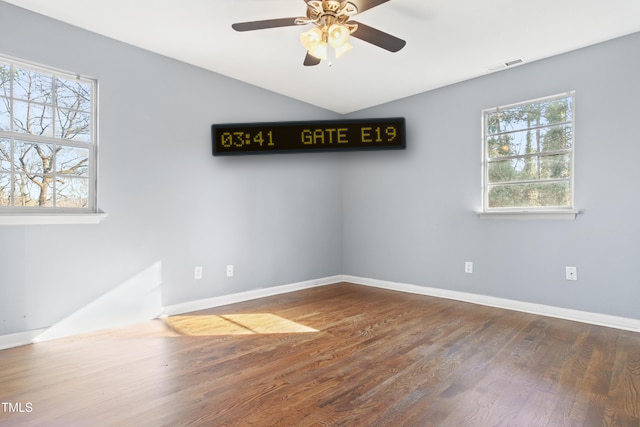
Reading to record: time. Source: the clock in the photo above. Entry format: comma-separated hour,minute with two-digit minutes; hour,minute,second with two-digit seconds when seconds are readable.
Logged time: 3,41
